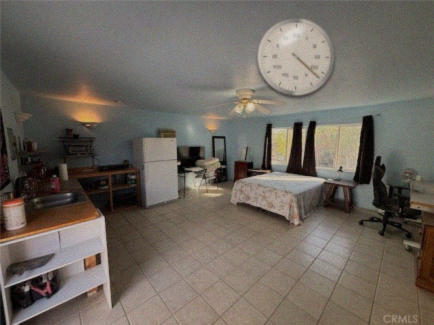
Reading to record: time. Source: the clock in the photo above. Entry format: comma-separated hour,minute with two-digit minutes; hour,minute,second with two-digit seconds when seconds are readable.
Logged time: 4,22
